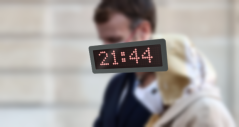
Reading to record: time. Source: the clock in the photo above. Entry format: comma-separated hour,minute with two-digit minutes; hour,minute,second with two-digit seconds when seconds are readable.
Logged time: 21,44
